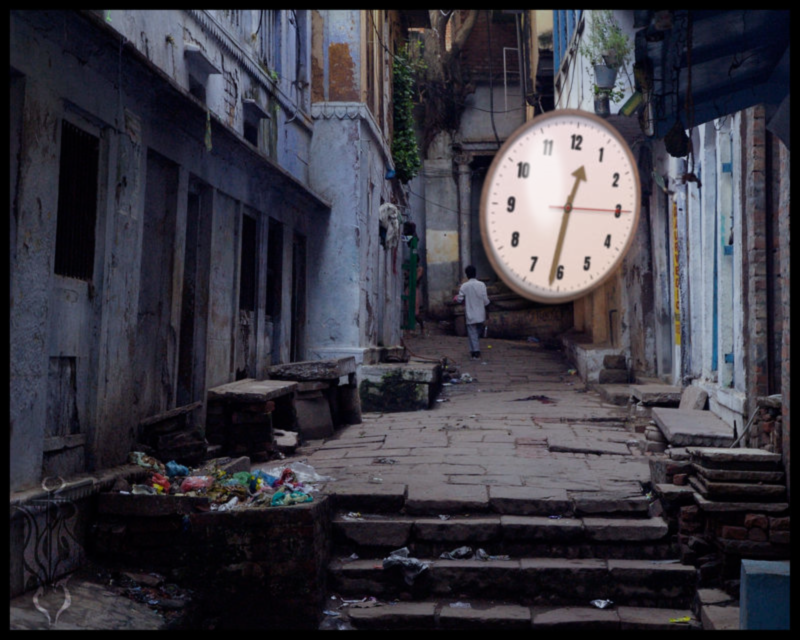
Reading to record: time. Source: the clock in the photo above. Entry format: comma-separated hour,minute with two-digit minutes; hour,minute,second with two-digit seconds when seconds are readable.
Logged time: 12,31,15
